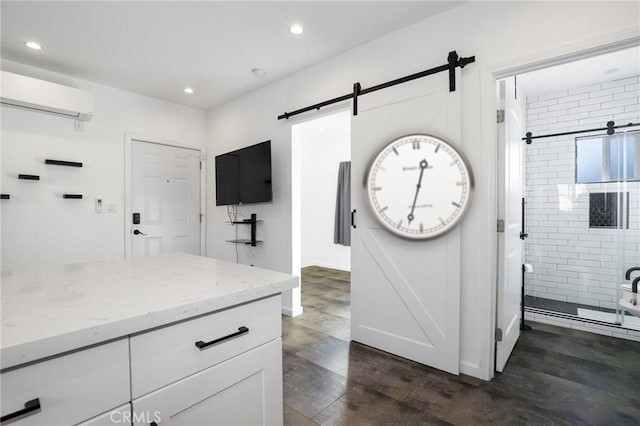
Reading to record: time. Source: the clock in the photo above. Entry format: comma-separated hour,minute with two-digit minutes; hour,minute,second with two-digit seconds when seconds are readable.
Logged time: 12,33
